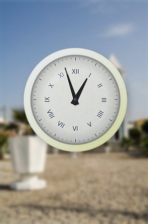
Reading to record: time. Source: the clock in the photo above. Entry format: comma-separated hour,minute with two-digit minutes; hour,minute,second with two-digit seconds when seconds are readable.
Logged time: 12,57
